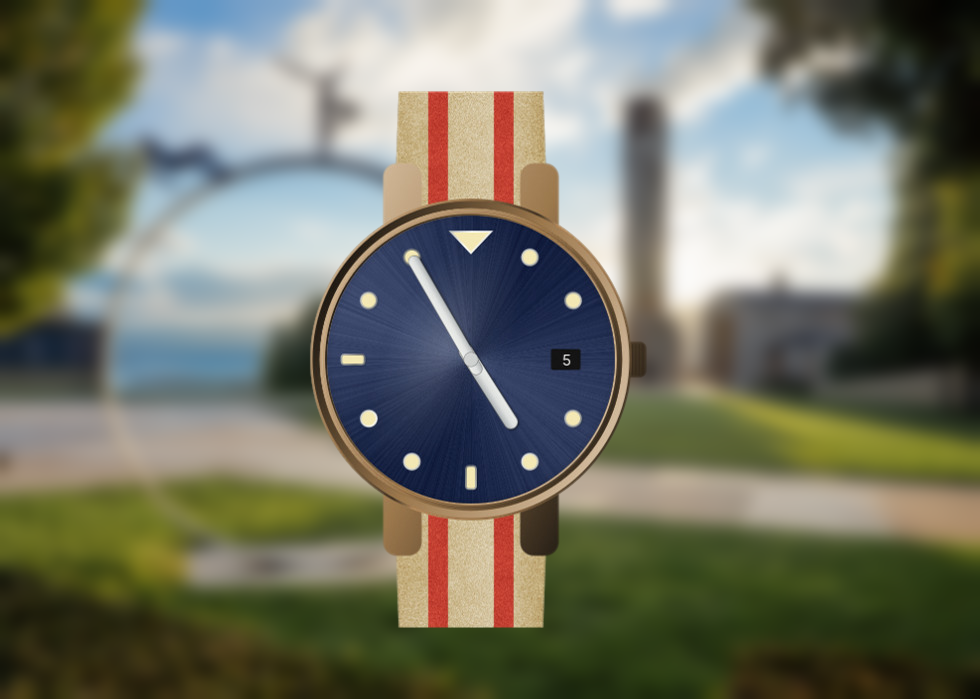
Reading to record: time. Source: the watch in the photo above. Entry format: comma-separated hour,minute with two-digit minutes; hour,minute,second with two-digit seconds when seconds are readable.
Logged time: 4,55
